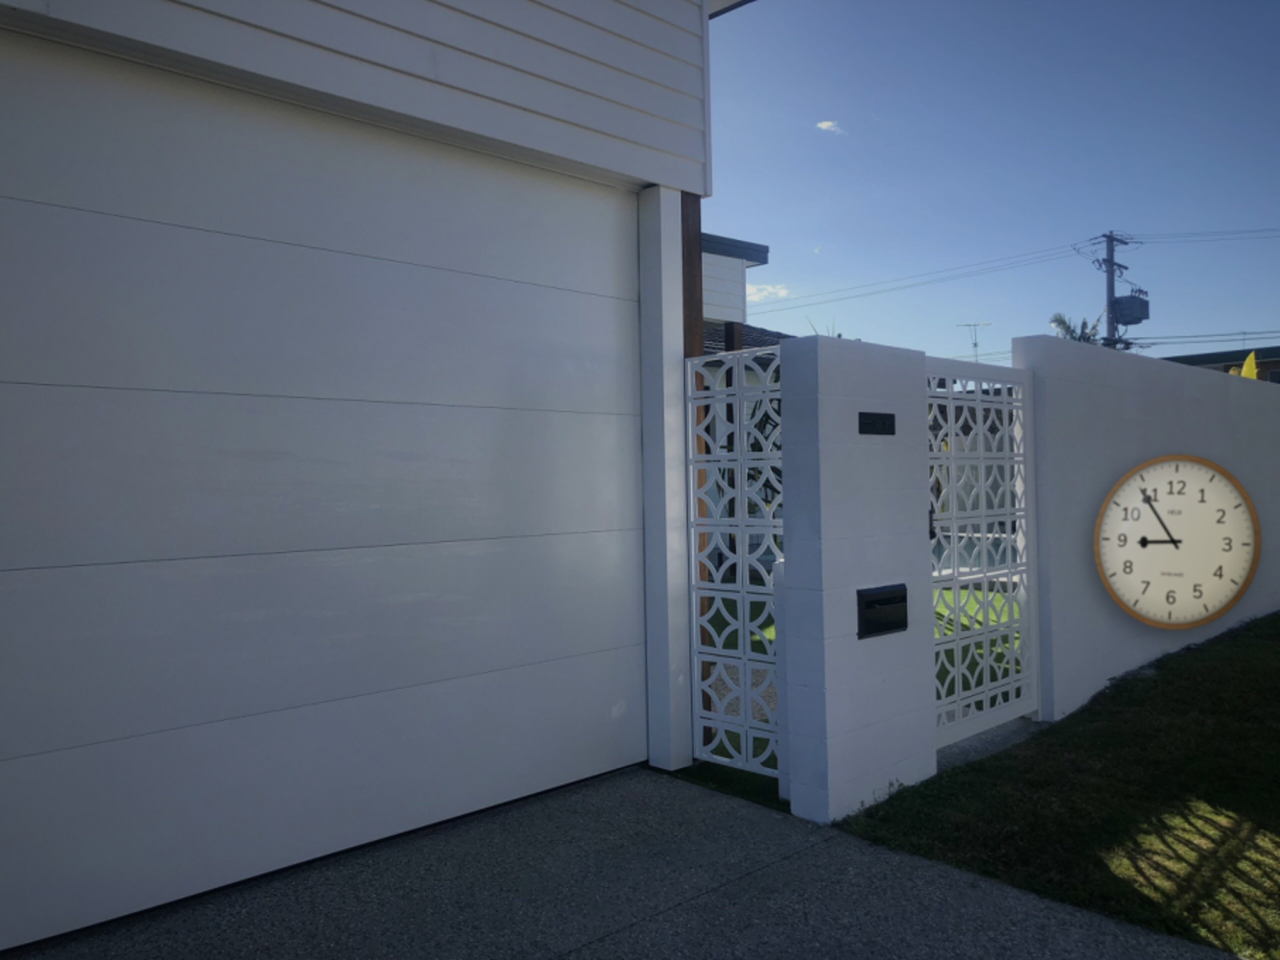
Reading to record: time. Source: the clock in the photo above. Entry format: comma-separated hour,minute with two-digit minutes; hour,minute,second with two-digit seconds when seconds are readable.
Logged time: 8,54
